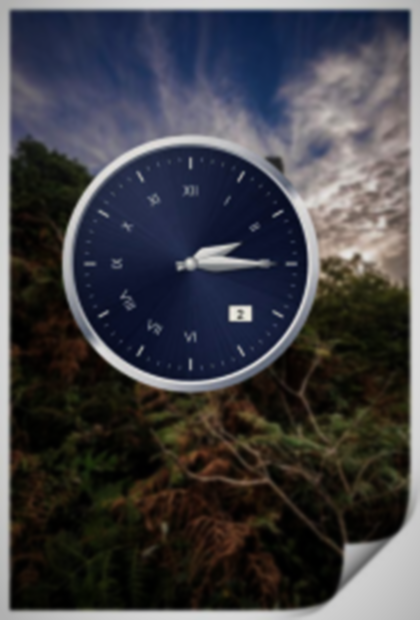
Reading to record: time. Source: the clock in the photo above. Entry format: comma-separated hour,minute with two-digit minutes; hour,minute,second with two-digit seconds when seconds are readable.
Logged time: 2,15
